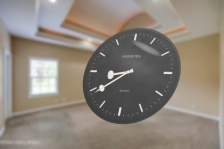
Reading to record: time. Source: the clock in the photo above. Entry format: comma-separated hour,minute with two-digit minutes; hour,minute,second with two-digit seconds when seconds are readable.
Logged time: 8,39
